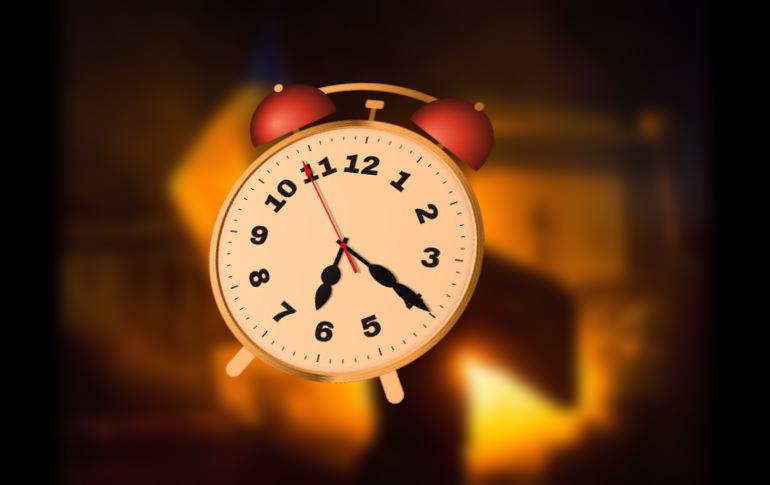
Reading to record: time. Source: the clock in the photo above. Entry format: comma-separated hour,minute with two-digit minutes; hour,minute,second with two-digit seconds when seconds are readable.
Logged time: 6,19,54
